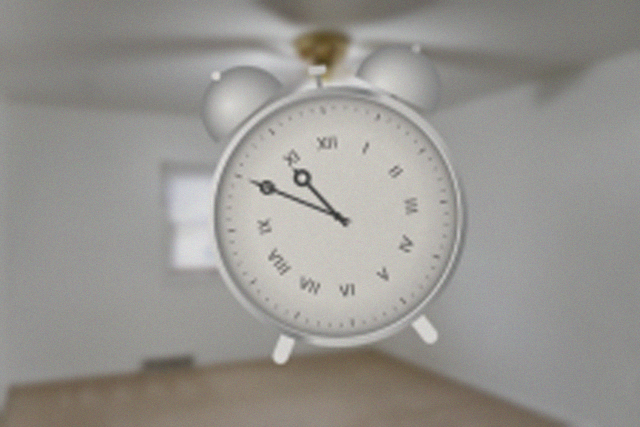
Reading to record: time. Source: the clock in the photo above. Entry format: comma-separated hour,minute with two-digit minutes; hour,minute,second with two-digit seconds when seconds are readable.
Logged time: 10,50
